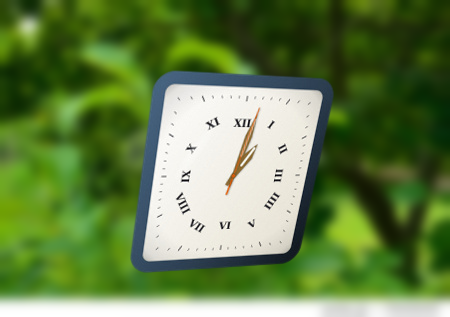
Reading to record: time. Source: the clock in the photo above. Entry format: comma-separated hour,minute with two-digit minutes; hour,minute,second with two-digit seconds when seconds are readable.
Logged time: 1,02,02
